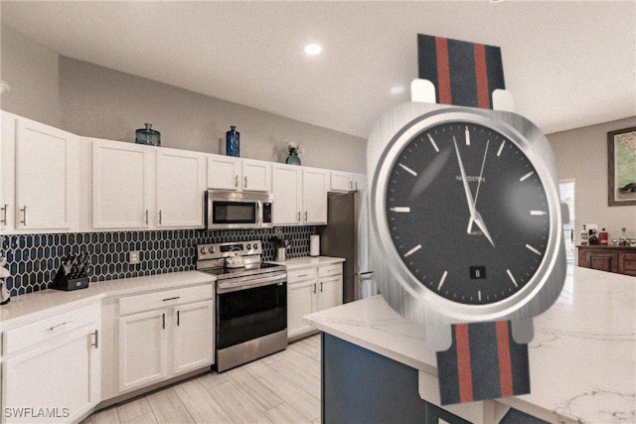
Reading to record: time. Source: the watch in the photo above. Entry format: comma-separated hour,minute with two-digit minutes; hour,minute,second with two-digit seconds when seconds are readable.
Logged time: 4,58,03
